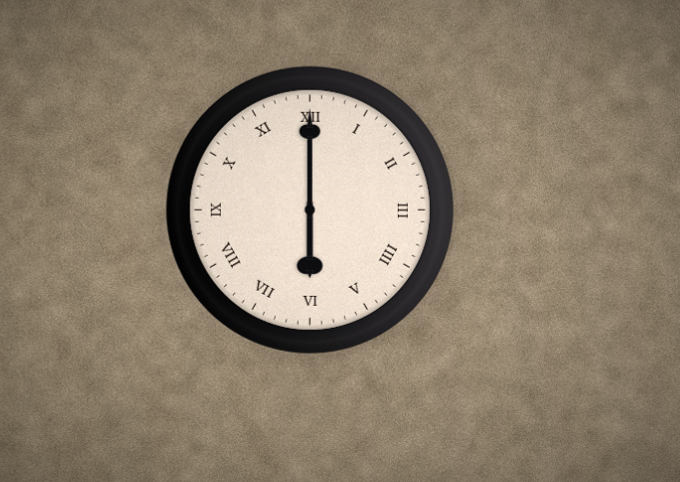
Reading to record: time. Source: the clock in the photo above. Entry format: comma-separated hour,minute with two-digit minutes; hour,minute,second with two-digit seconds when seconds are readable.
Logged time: 6,00
